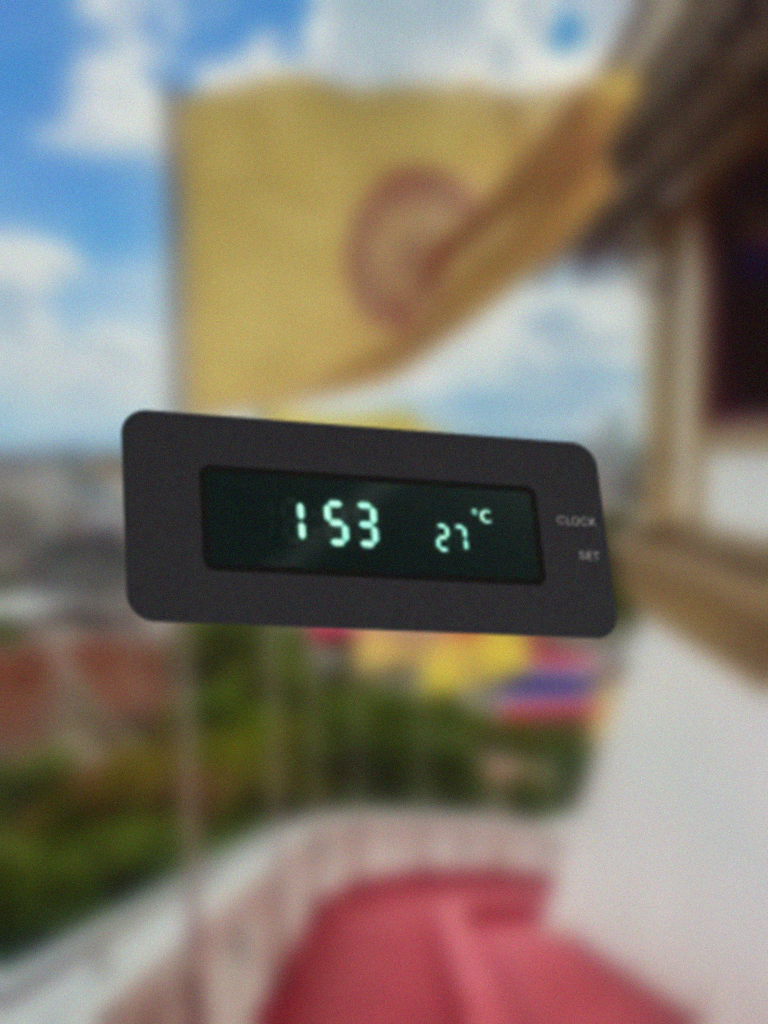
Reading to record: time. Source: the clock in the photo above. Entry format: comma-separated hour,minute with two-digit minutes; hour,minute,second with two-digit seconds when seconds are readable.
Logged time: 1,53
